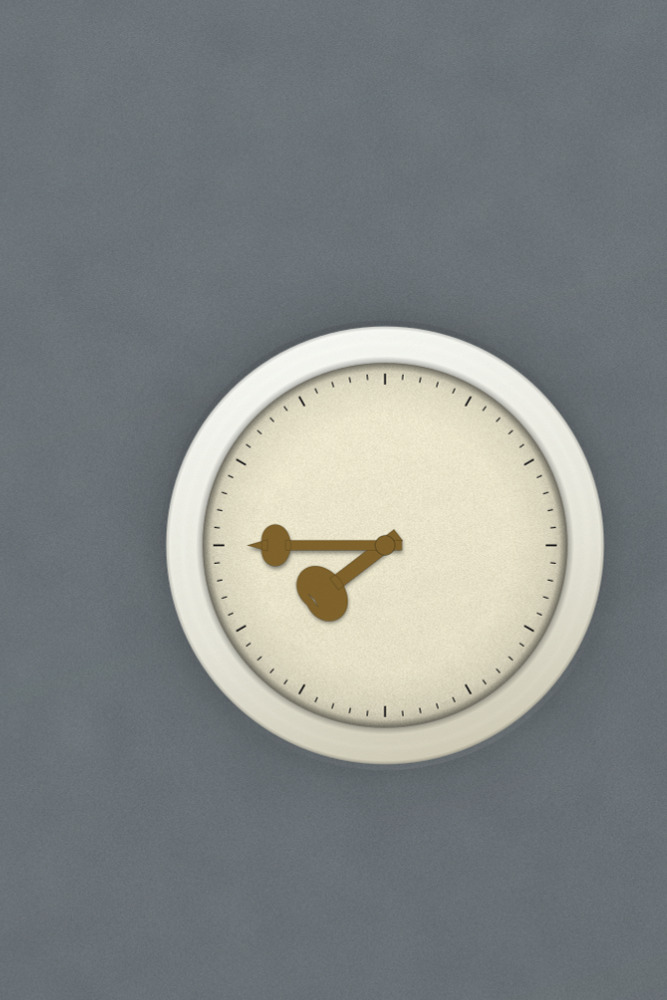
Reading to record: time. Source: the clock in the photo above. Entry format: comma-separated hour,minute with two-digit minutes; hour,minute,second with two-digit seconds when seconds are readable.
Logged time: 7,45
